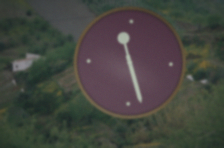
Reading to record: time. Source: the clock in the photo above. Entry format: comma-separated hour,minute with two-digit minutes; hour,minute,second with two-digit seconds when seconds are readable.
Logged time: 11,27
